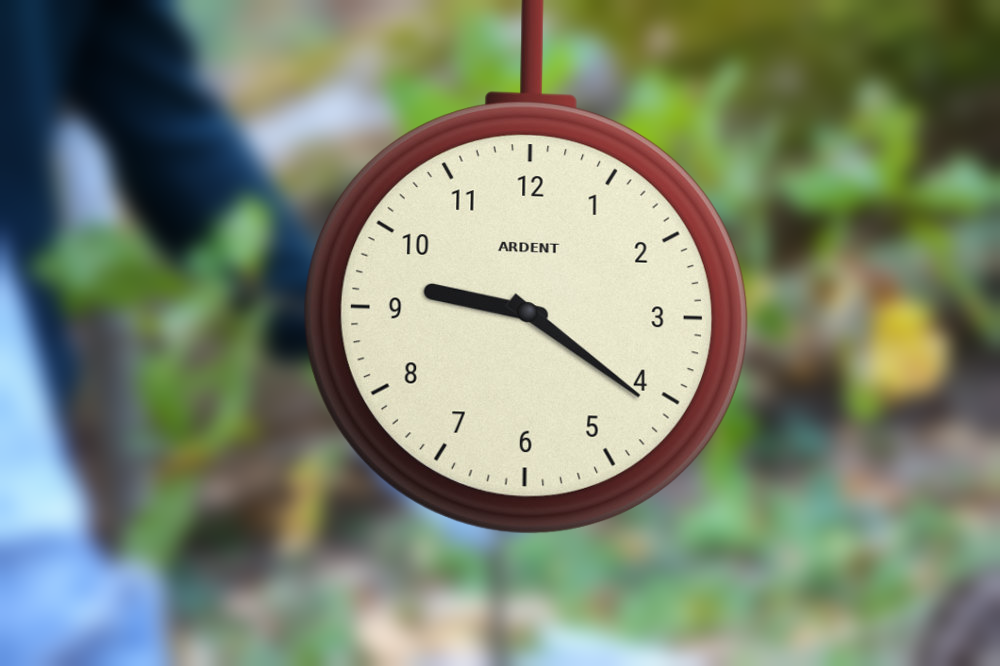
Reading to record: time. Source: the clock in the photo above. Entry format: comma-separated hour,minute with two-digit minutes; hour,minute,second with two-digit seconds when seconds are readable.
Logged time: 9,21
